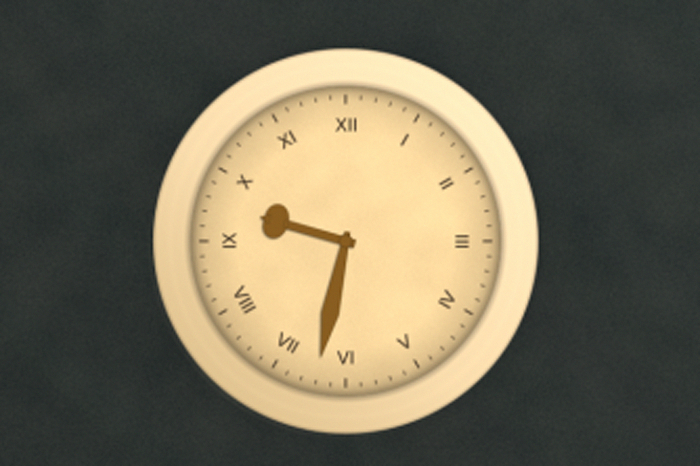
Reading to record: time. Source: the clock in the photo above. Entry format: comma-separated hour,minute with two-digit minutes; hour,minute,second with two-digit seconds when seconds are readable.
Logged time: 9,32
